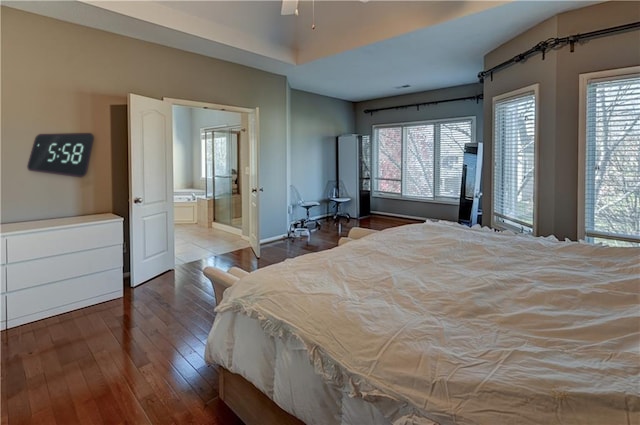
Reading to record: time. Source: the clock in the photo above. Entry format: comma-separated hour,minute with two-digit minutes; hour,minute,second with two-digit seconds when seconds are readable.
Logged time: 5,58
